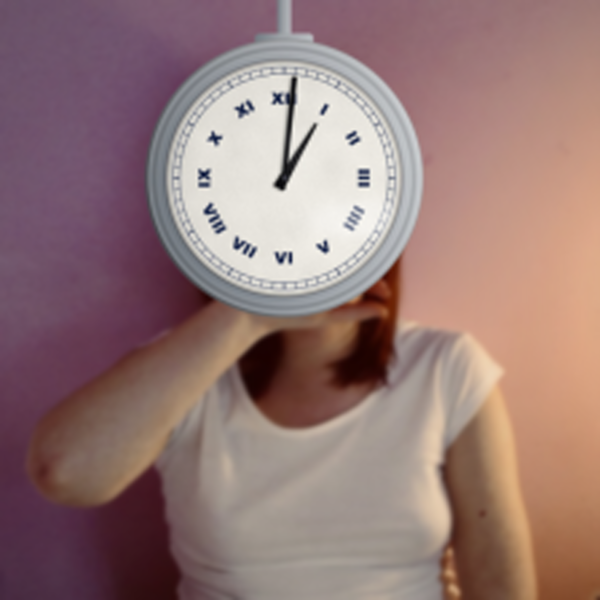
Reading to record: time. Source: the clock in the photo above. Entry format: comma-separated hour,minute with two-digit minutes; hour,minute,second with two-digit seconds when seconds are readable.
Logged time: 1,01
